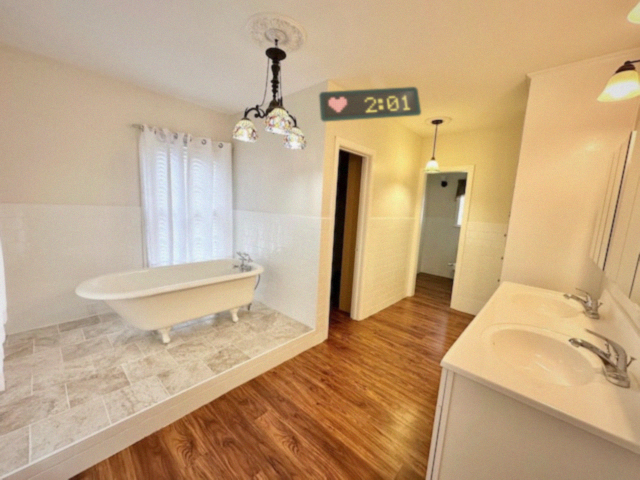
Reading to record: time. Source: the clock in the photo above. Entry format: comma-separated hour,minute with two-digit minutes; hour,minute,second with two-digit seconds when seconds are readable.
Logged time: 2,01
